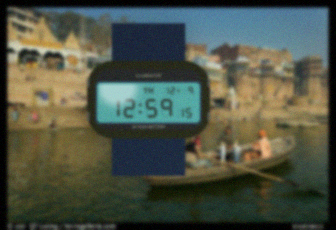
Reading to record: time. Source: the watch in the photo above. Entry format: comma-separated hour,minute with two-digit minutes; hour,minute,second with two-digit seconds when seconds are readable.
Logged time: 12,59
